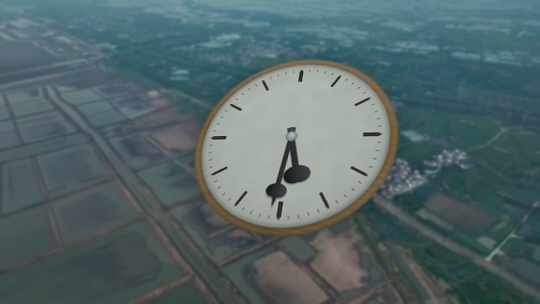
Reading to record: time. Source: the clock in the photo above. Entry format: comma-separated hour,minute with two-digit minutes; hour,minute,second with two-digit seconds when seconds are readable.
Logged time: 5,31
